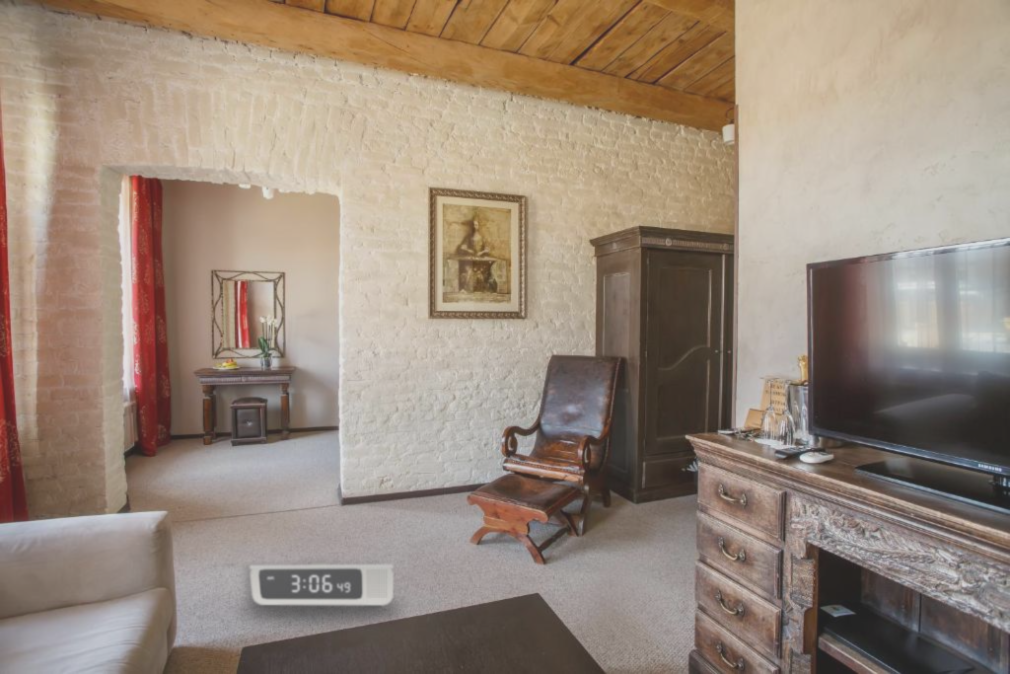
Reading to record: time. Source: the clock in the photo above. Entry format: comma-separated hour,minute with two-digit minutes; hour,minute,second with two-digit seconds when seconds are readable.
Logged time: 3,06
